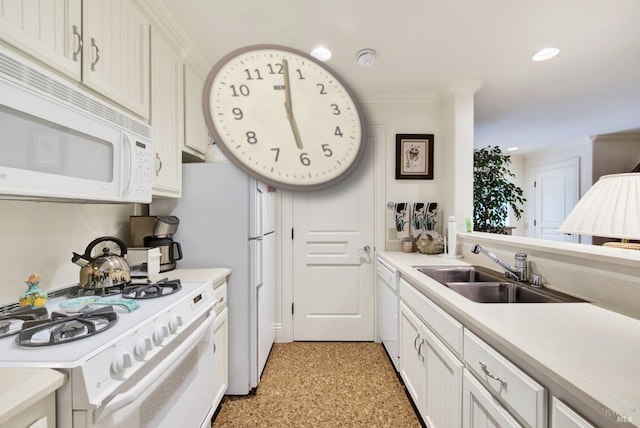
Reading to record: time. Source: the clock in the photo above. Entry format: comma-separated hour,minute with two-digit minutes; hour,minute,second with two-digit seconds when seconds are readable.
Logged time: 6,02
